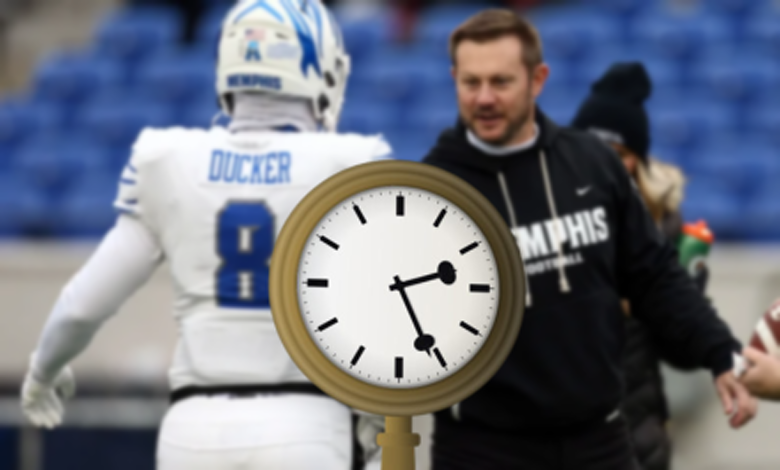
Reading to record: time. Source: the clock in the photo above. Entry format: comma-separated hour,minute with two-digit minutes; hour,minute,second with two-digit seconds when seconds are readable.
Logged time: 2,26
